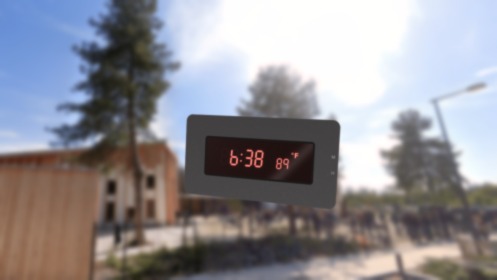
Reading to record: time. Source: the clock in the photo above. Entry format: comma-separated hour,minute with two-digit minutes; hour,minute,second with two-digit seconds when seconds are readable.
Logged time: 6,38
